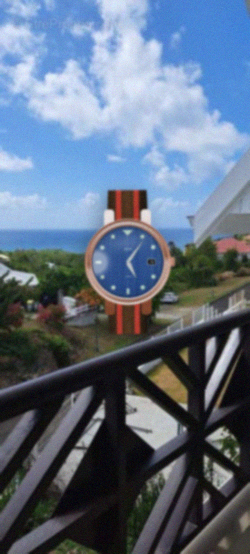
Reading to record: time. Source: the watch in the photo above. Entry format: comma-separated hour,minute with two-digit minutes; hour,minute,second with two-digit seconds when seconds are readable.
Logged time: 5,06
